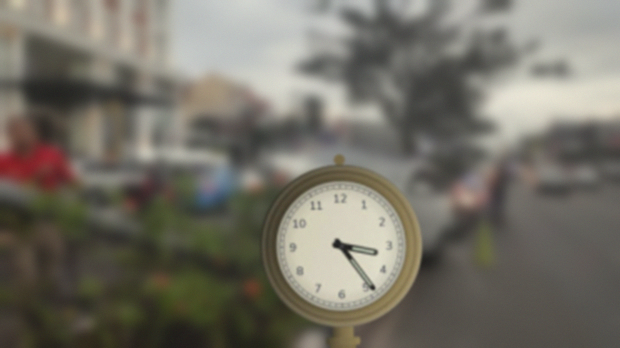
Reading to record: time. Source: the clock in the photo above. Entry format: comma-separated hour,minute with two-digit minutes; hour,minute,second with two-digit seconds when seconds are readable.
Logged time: 3,24
